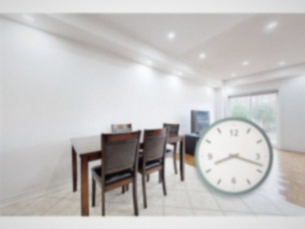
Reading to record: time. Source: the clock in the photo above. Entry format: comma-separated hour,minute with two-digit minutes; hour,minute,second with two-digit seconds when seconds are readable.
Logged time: 8,18
